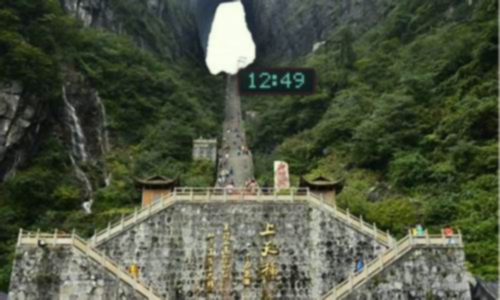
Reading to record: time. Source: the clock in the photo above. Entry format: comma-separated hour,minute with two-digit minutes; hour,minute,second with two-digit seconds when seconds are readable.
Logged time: 12,49
